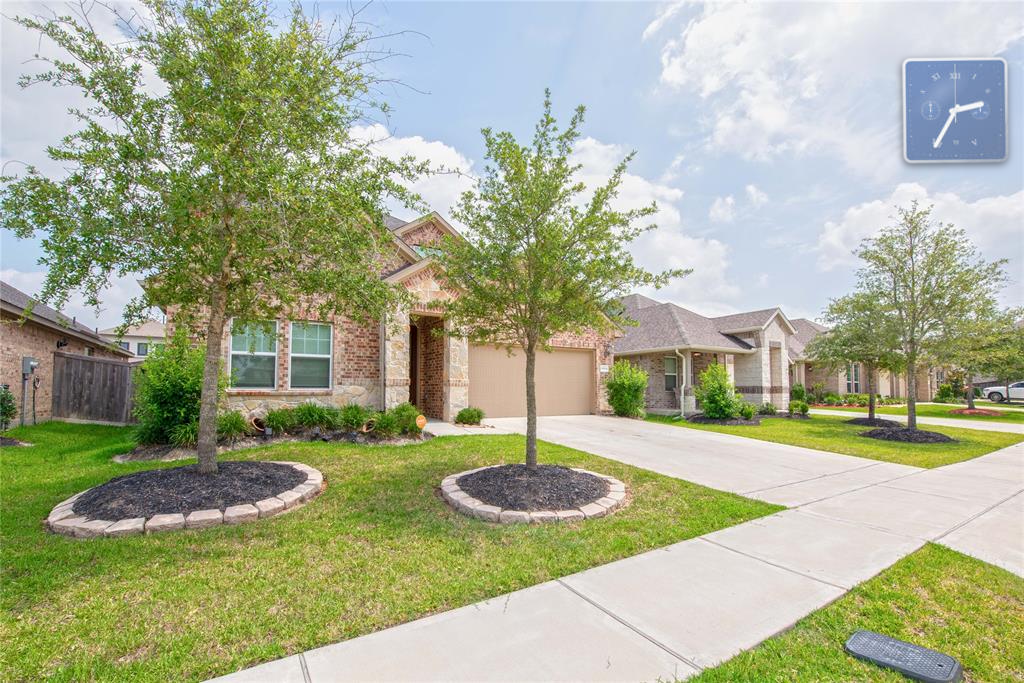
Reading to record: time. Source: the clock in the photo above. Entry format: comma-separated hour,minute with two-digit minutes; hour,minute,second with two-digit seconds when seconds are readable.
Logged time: 2,35
